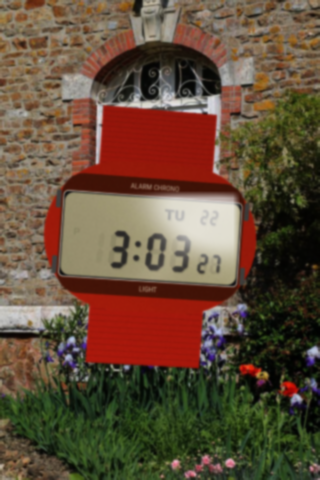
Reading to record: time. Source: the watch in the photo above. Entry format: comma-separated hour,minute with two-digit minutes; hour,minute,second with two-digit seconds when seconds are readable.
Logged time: 3,03,27
